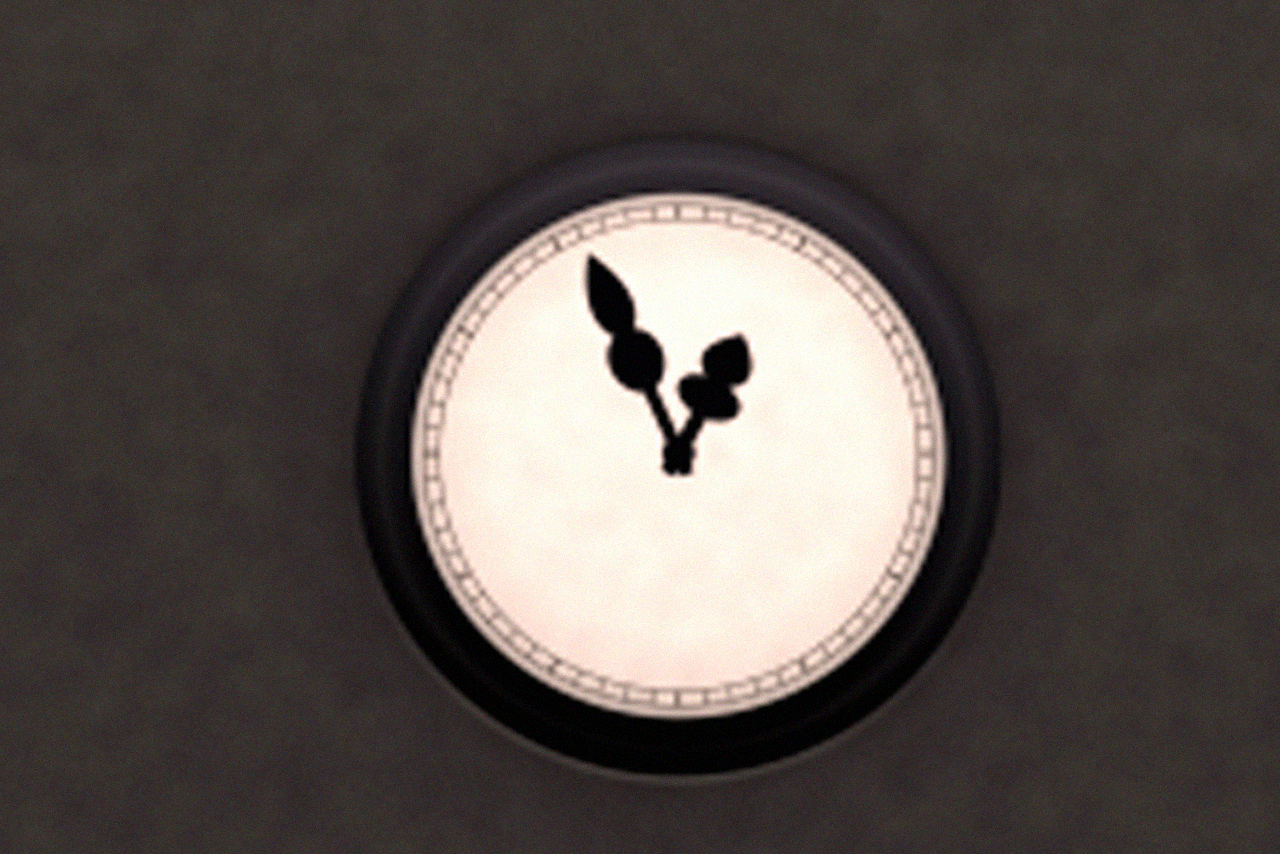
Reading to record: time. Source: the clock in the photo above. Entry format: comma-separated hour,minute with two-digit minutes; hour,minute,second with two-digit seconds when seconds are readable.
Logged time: 12,56
